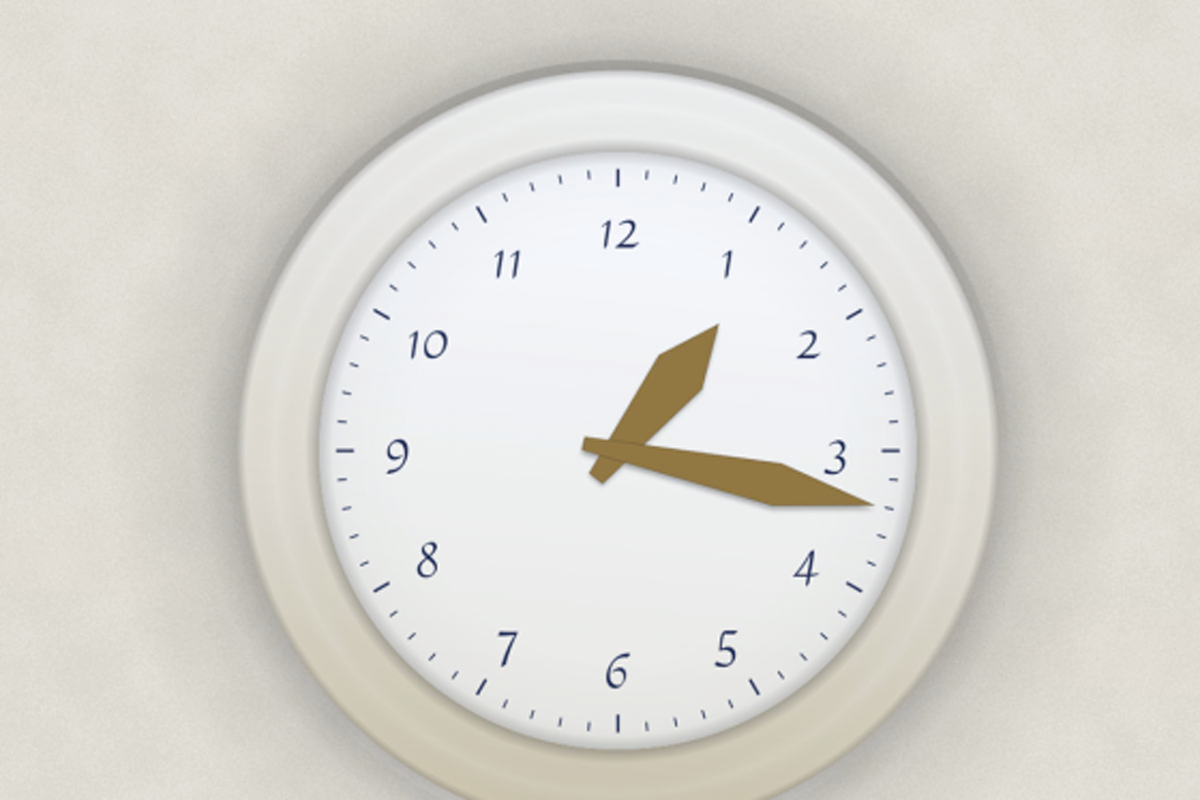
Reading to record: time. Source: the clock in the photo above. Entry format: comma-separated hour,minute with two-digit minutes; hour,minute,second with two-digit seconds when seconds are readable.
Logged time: 1,17
